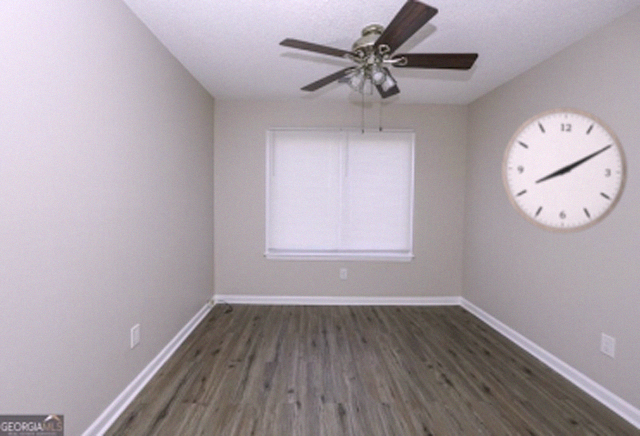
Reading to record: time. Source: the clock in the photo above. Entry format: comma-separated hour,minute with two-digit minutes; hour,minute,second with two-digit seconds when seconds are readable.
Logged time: 8,10
